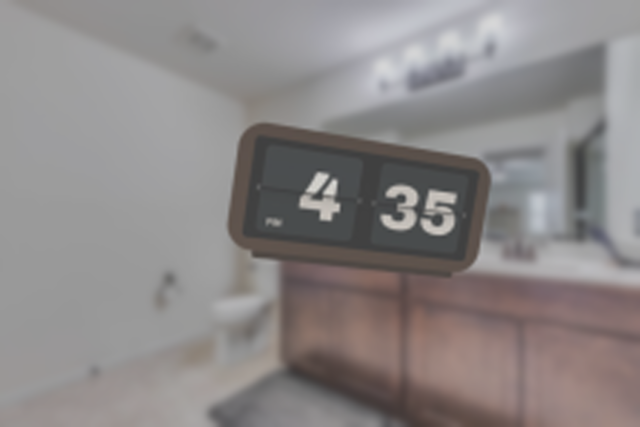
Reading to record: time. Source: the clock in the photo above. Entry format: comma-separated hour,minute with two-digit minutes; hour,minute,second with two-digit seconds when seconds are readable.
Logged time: 4,35
